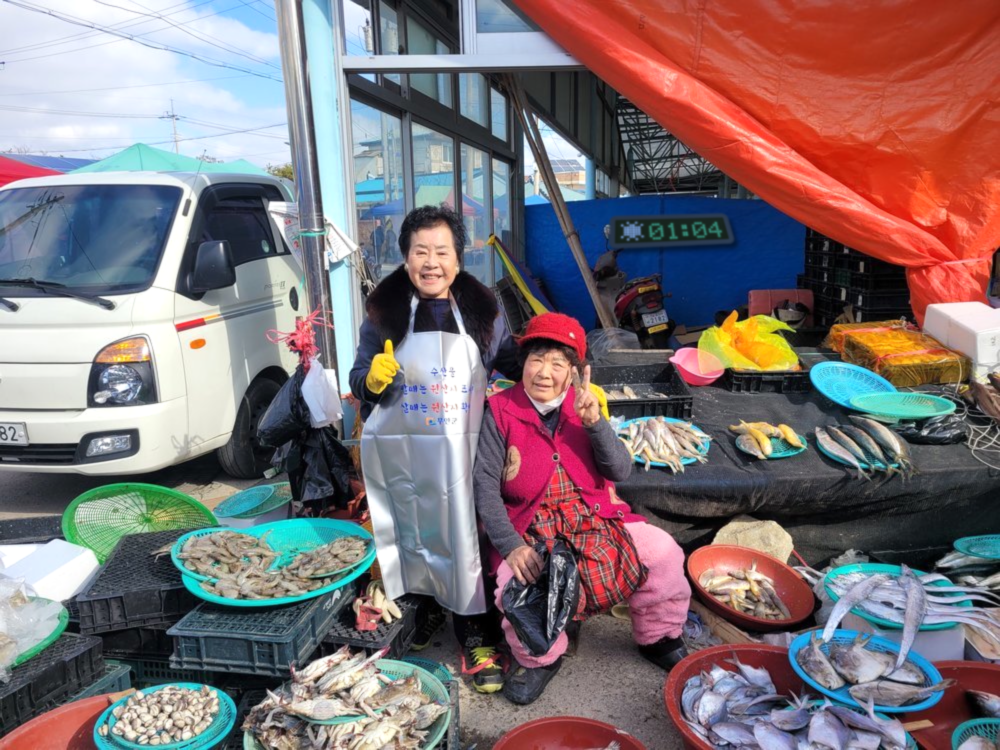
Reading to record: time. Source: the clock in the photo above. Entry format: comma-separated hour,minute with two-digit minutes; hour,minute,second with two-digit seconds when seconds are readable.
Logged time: 1,04
